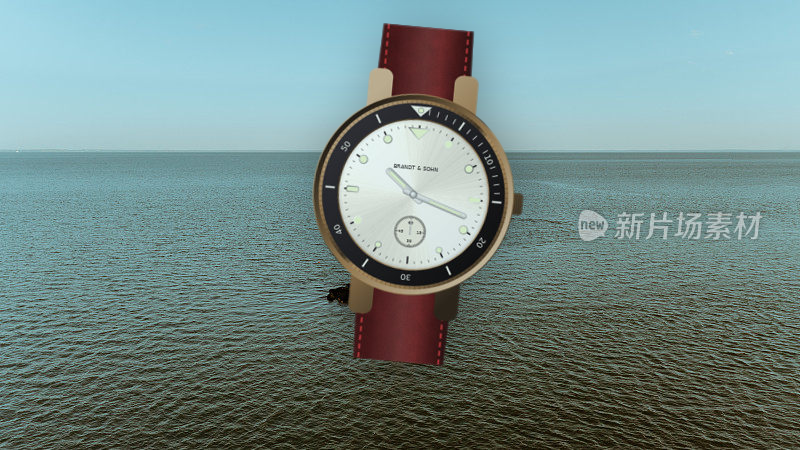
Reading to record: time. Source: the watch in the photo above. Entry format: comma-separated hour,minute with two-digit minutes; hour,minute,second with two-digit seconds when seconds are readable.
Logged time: 10,18
